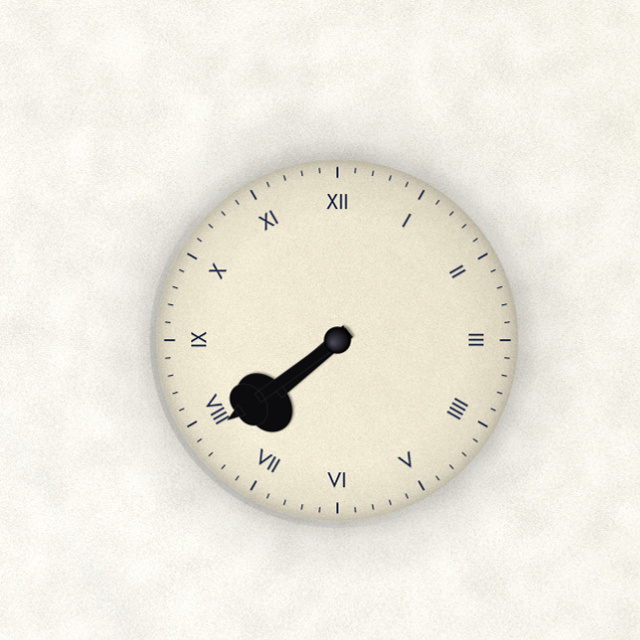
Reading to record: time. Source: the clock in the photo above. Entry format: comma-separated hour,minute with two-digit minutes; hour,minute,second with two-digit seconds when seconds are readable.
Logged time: 7,39
